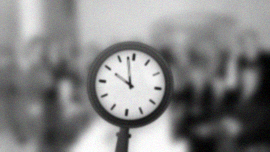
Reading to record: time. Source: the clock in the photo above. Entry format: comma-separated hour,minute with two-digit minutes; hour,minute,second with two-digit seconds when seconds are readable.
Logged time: 9,58
